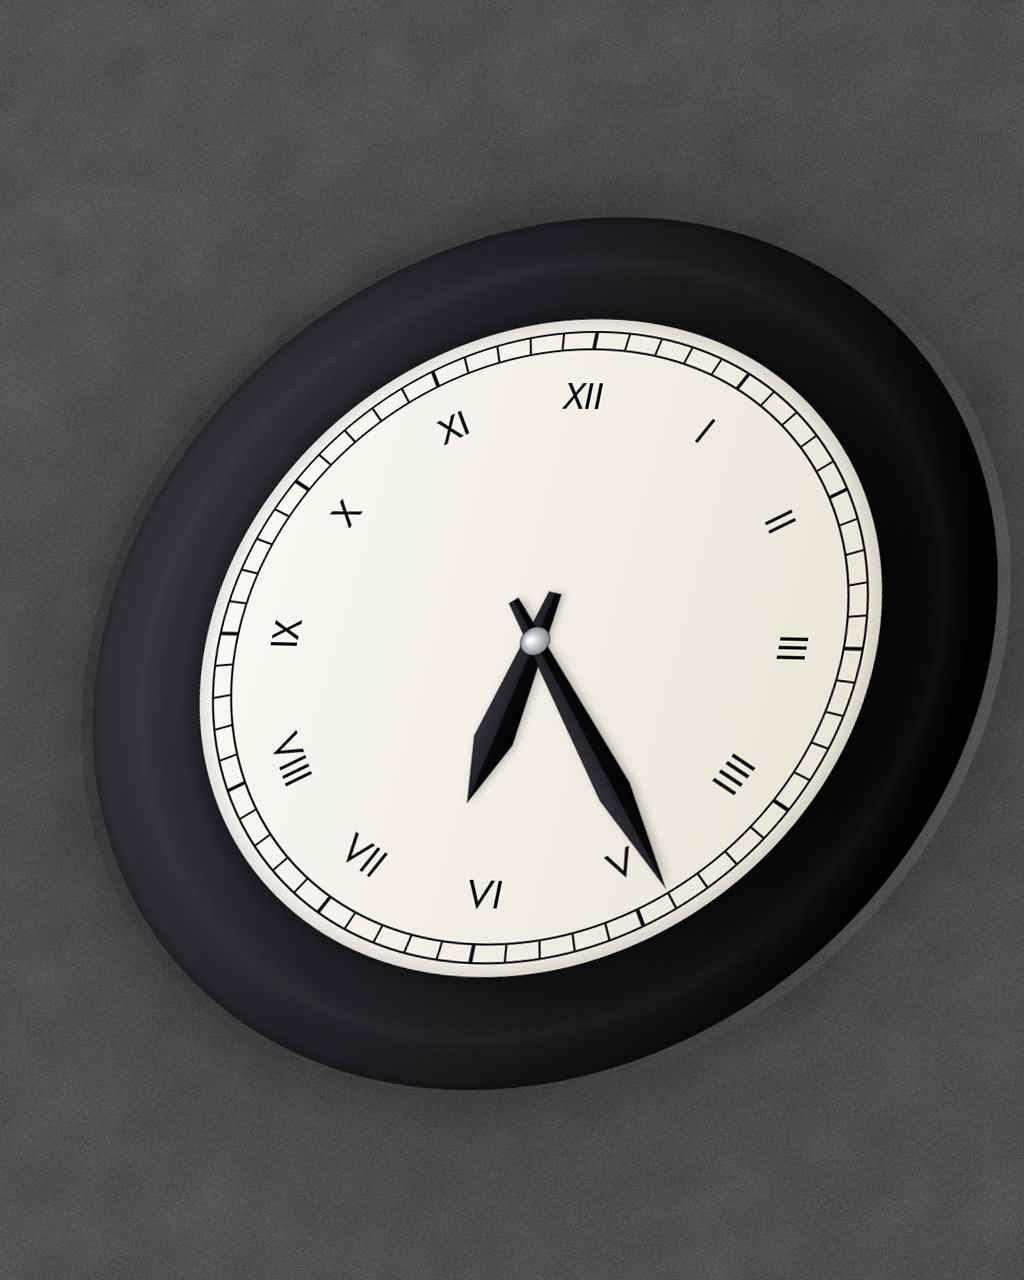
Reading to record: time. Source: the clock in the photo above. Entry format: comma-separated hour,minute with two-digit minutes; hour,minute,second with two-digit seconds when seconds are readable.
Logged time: 6,24
